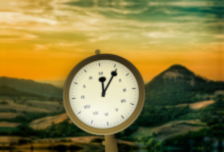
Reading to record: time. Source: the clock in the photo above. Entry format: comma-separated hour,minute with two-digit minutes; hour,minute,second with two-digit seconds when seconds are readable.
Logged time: 12,06
